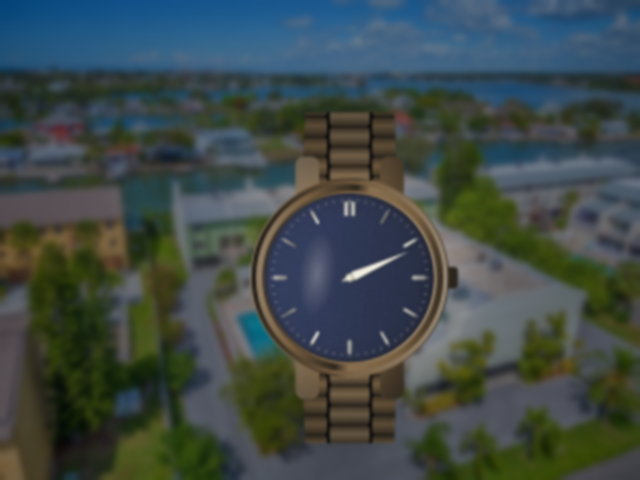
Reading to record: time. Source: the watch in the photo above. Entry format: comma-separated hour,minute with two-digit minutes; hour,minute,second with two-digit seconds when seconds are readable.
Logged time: 2,11
